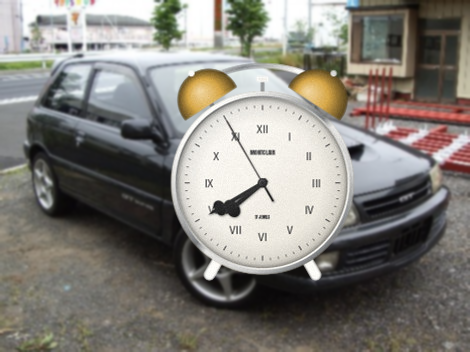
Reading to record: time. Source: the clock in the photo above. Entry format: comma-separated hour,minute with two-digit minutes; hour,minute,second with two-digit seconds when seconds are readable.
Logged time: 7,39,55
